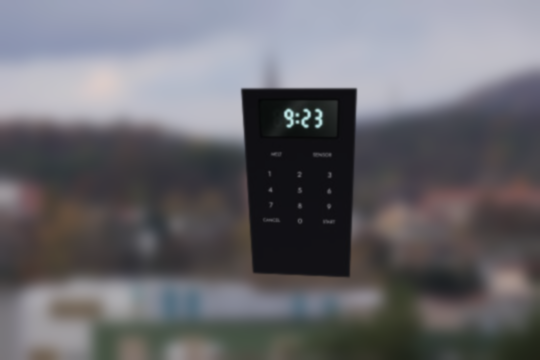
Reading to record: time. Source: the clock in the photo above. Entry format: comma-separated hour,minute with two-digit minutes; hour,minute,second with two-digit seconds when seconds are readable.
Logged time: 9,23
